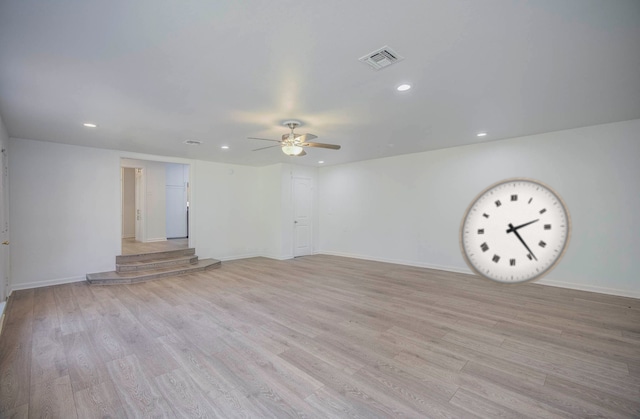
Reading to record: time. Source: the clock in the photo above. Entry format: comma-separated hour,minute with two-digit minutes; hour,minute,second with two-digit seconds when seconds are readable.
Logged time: 2,24
